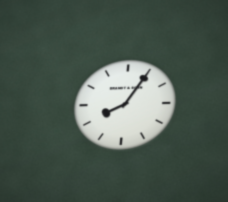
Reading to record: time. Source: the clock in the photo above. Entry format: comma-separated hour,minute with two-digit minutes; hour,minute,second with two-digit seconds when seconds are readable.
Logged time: 8,05
